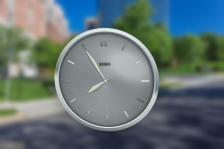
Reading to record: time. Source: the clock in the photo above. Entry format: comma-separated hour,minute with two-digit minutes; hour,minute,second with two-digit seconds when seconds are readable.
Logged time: 7,55
